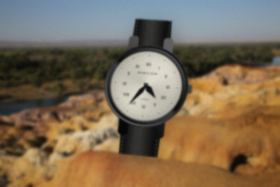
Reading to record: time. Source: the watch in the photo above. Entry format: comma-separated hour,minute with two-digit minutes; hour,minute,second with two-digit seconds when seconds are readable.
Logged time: 4,36
